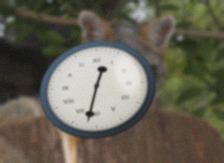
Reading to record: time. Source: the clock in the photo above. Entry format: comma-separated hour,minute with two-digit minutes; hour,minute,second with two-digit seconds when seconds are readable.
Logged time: 12,32
